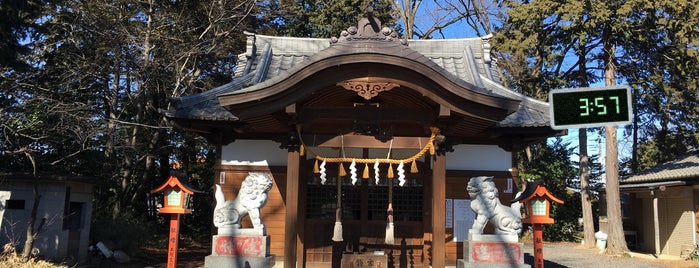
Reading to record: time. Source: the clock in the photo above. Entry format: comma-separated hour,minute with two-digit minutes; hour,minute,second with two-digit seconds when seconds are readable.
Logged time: 3,57
